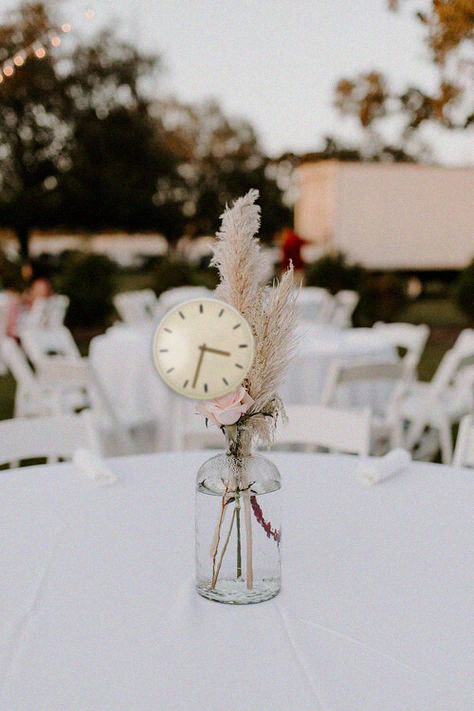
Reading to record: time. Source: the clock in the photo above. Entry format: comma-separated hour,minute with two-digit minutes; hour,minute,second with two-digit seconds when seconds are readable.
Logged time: 3,33
